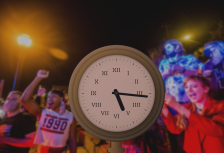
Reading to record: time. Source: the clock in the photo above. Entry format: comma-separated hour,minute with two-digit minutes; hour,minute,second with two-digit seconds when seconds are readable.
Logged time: 5,16
